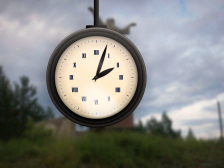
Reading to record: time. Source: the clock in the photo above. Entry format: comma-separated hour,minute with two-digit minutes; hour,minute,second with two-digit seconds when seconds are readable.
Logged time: 2,03
